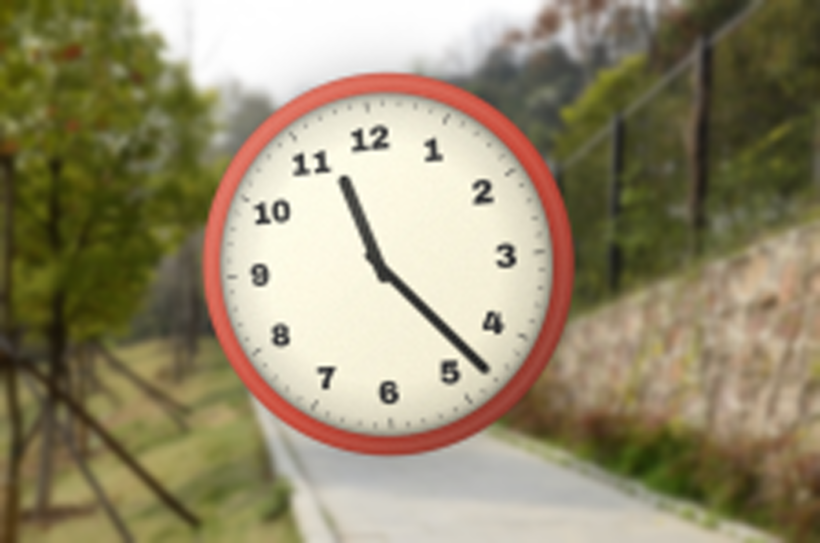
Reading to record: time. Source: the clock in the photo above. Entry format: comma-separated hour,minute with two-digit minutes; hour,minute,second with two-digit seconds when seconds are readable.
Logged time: 11,23
